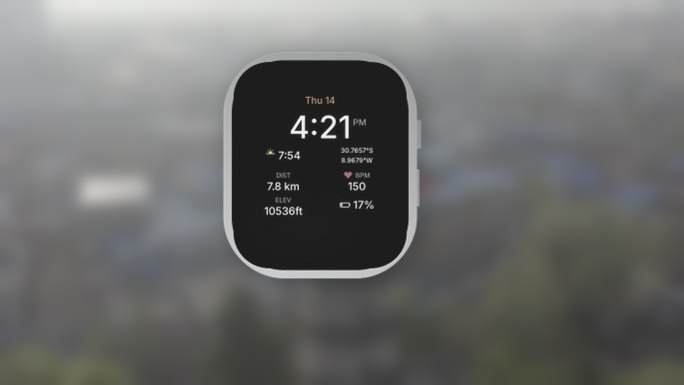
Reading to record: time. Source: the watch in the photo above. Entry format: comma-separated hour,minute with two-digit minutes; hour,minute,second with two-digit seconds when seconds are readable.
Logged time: 4,21
